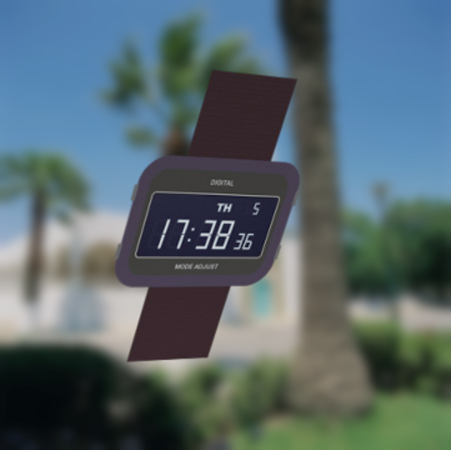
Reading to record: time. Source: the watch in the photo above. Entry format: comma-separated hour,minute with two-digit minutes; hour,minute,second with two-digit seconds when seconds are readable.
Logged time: 17,38,36
